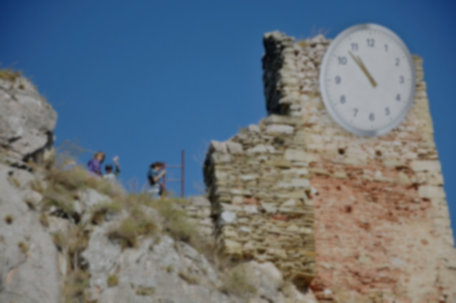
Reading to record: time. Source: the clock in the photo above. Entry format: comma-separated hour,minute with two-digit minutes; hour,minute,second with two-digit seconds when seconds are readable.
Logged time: 10,53
